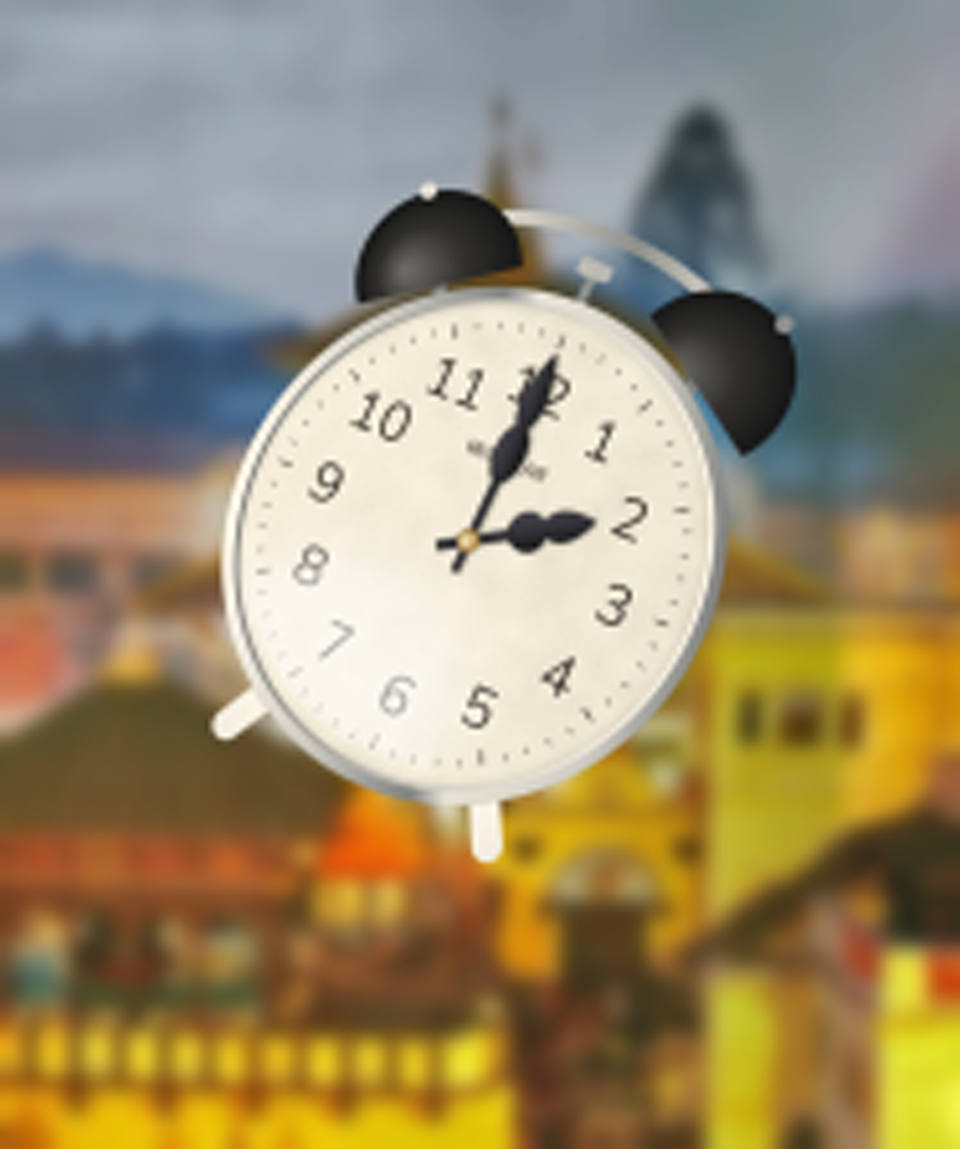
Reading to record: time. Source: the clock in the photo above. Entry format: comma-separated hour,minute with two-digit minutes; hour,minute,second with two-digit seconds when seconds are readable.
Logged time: 2,00
